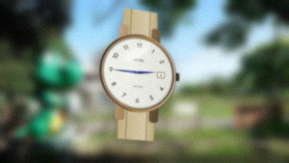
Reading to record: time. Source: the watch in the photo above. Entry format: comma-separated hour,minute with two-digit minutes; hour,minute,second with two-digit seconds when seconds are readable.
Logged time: 2,45
